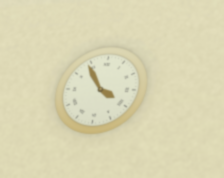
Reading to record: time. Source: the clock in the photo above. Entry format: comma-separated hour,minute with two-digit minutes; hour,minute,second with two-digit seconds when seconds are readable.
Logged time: 3,54
